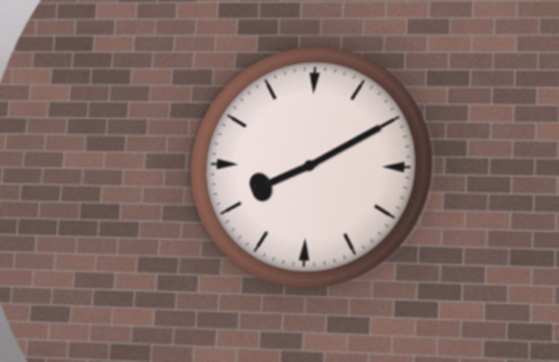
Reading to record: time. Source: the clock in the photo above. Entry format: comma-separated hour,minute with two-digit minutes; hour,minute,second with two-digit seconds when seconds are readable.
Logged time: 8,10
